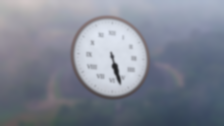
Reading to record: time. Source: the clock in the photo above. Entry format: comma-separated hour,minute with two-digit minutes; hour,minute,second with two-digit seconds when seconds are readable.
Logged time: 5,27
